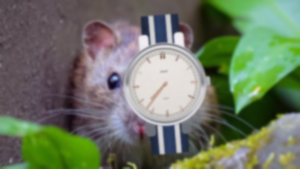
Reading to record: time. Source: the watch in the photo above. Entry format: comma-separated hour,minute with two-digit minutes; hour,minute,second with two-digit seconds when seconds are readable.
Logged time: 7,37
